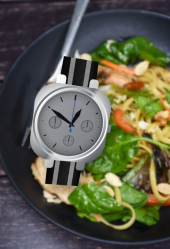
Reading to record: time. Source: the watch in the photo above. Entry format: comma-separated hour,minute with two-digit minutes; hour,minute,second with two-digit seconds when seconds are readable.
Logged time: 12,50
